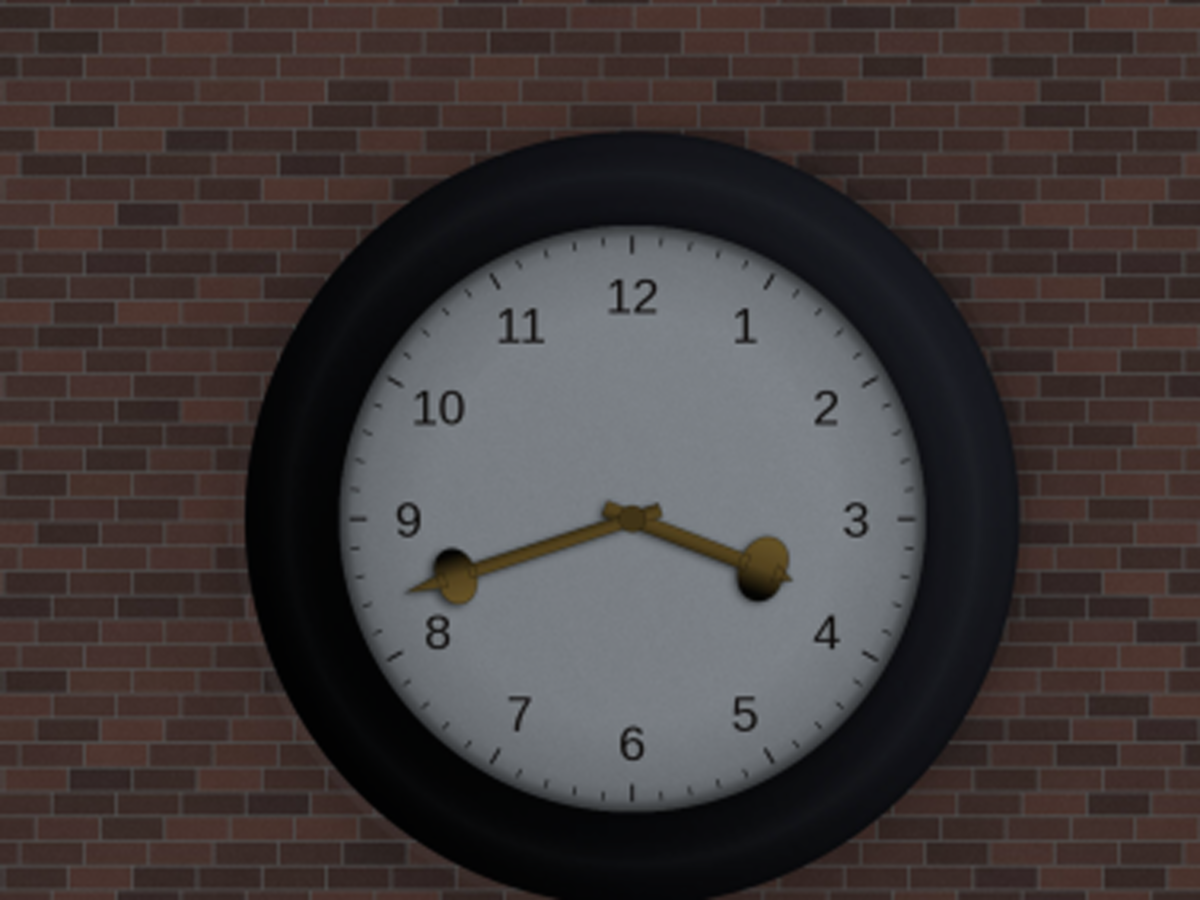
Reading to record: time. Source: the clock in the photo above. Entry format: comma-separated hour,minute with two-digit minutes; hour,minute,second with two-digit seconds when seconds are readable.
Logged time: 3,42
